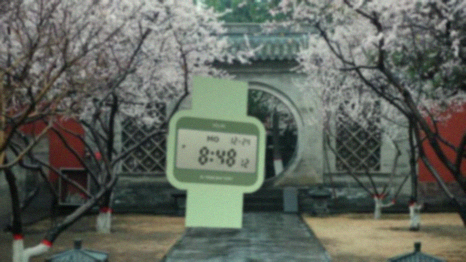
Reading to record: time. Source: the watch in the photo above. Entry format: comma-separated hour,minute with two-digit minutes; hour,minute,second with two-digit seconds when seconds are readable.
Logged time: 8,48
